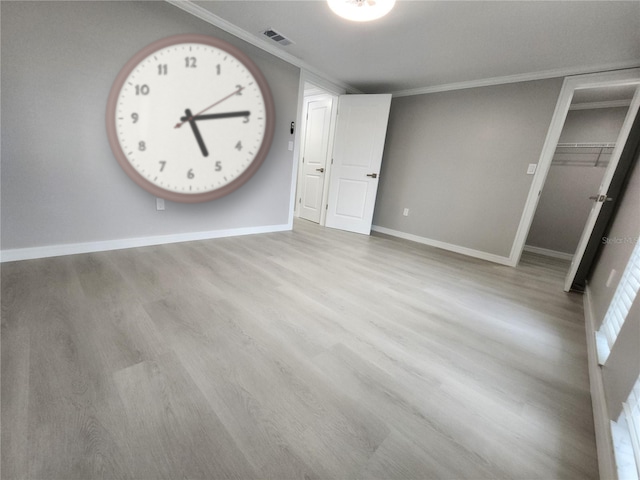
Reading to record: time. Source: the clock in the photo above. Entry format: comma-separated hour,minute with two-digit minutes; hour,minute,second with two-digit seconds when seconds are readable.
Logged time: 5,14,10
